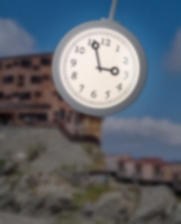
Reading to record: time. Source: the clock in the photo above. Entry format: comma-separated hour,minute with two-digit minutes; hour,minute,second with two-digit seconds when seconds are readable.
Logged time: 2,56
